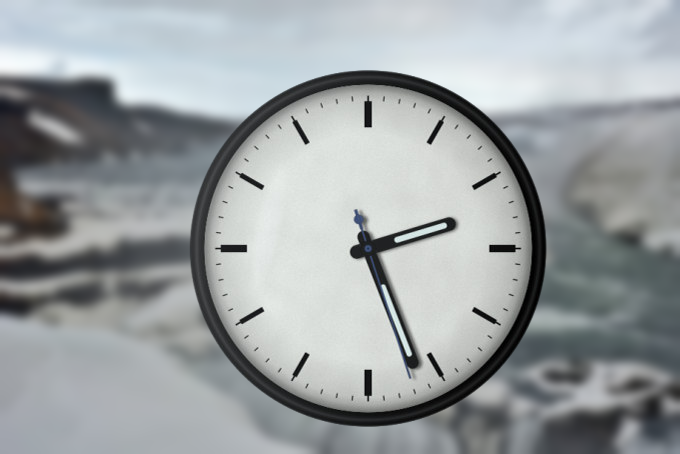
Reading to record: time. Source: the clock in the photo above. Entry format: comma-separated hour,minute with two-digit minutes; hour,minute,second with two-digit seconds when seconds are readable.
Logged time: 2,26,27
